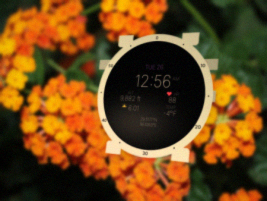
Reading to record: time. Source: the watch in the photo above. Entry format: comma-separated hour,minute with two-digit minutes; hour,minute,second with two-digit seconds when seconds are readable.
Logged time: 12,56
